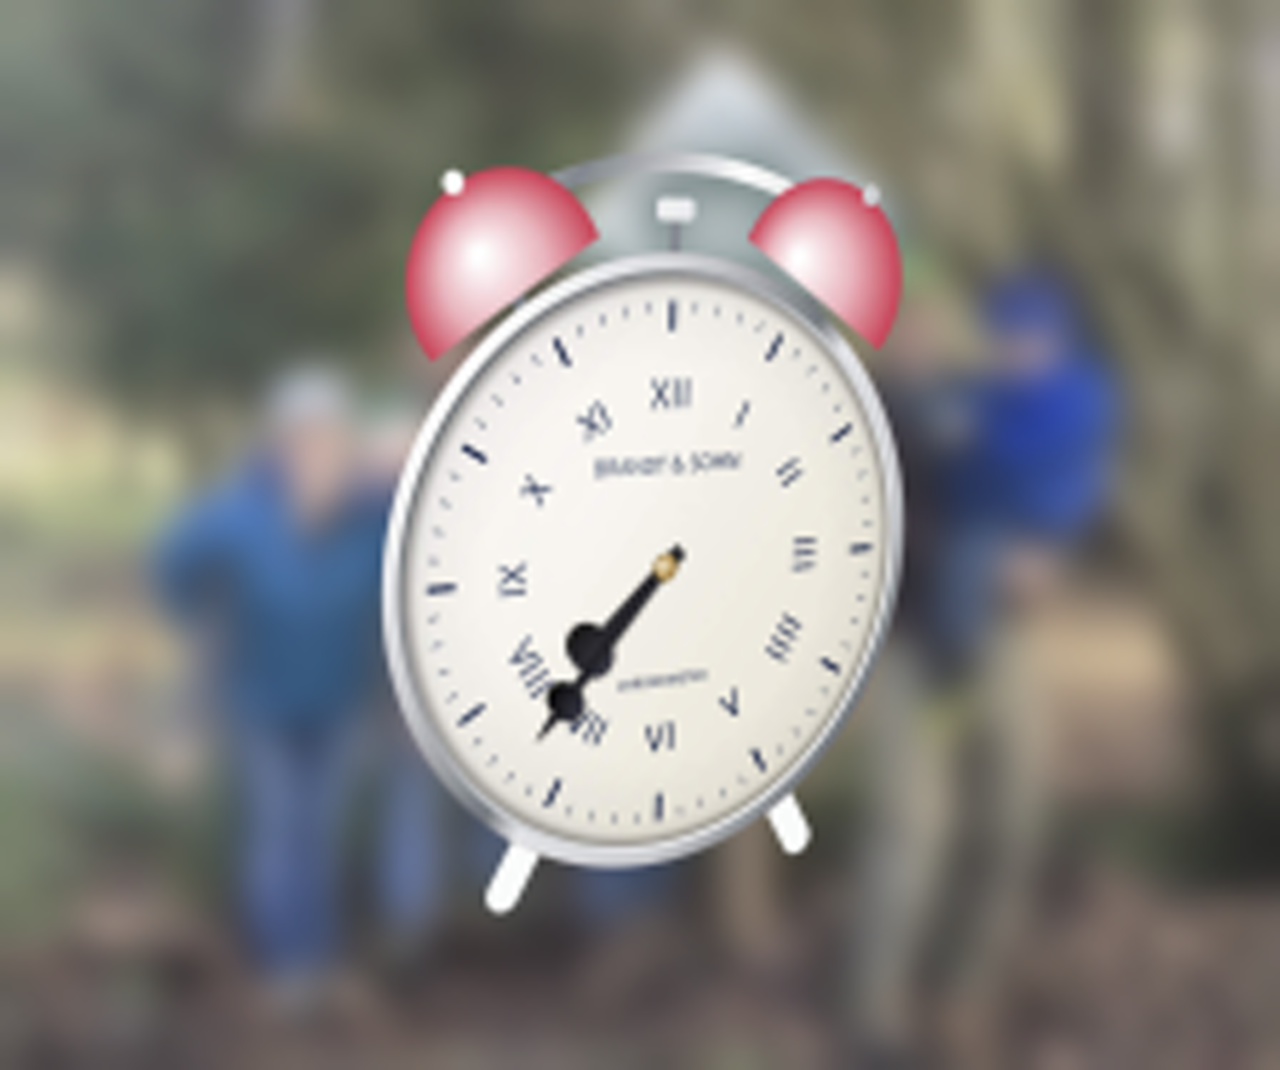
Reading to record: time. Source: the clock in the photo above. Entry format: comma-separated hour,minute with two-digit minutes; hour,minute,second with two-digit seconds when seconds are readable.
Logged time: 7,37
